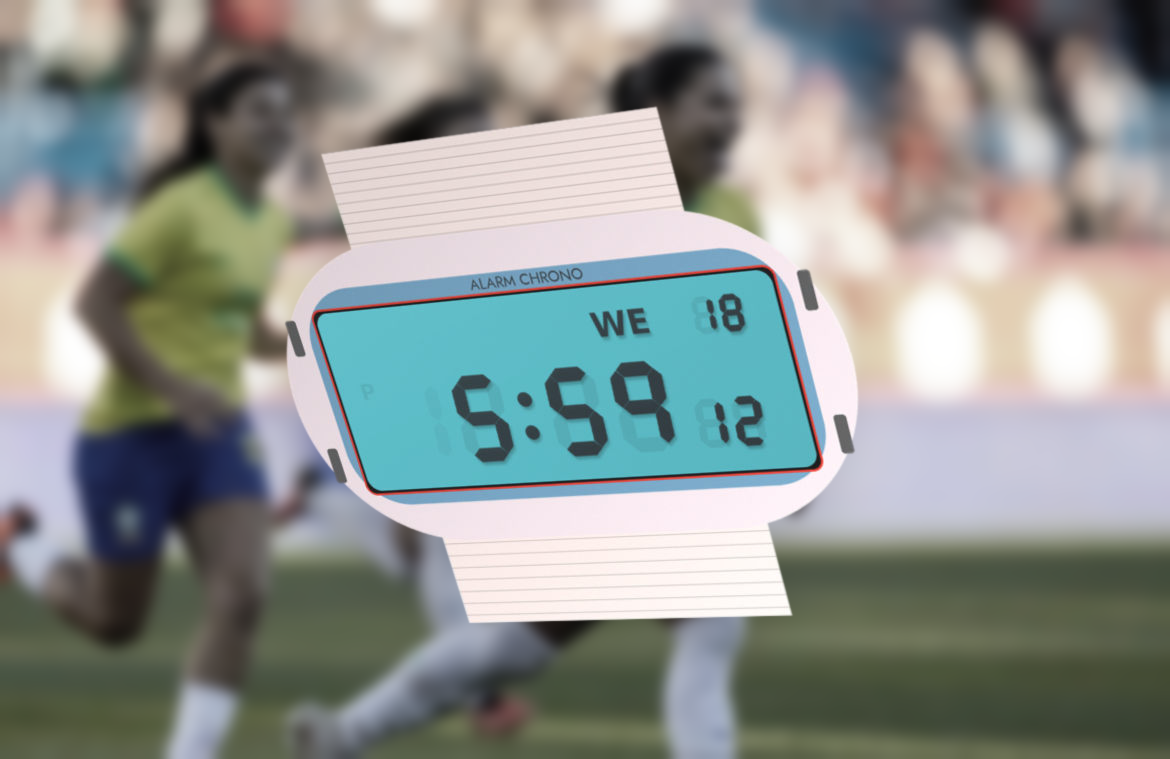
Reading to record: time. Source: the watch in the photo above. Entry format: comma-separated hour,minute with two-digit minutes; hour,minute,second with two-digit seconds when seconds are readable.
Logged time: 5,59,12
